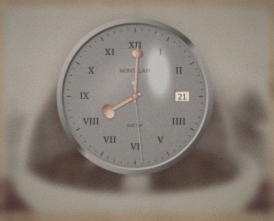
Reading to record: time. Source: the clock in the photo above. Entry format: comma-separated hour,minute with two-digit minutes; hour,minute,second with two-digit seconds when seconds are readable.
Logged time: 8,00,29
